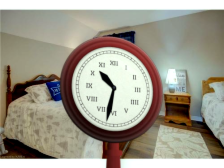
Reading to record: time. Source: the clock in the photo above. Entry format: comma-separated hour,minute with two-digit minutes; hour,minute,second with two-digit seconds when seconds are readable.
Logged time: 10,32
